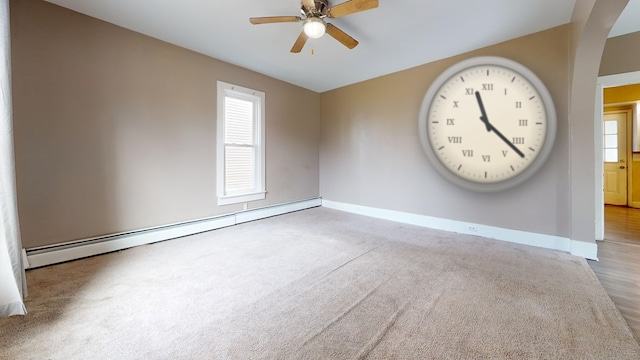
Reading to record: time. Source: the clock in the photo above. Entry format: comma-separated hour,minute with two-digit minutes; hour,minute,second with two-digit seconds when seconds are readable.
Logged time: 11,22
